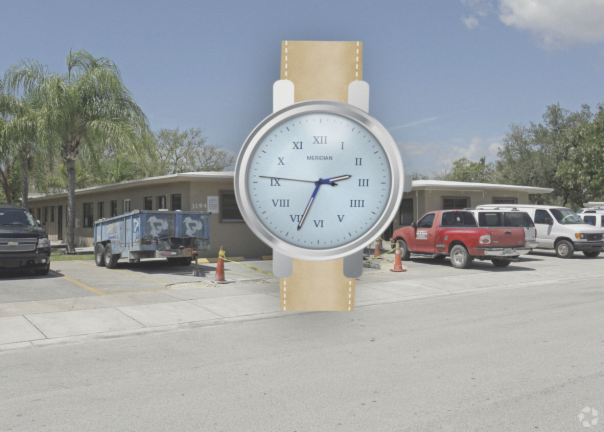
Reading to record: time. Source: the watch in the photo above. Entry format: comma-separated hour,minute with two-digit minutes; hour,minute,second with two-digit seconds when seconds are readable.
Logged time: 2,33,46
